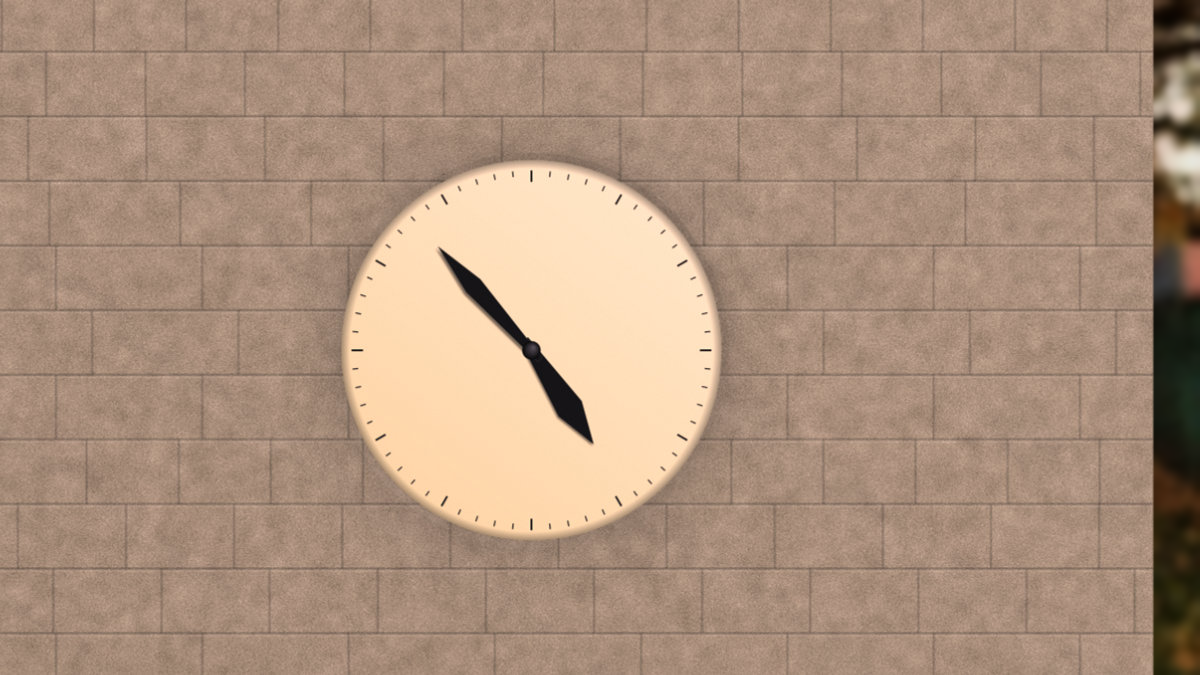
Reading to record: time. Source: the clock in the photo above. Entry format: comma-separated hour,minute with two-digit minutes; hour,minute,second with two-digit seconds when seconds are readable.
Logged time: 4,53
